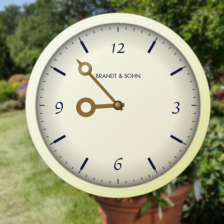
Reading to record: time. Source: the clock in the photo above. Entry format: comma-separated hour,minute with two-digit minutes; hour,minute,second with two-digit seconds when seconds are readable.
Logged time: 8,53
